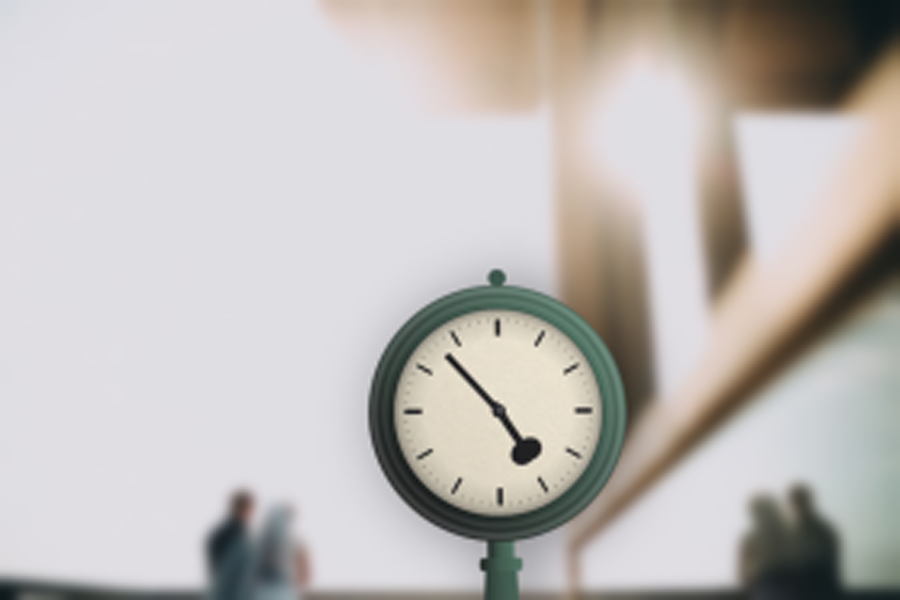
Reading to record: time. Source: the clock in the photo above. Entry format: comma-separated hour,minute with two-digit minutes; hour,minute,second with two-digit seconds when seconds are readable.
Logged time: 4,53
